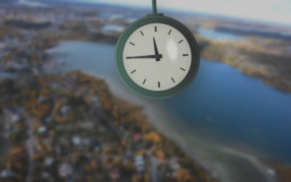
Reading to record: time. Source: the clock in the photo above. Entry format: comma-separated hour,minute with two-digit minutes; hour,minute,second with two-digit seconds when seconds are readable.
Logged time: 11,45
